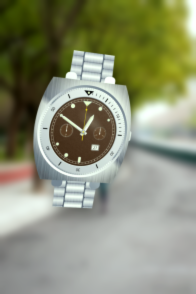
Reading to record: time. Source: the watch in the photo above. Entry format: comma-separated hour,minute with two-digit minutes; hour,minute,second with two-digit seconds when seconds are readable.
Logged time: 12,50
